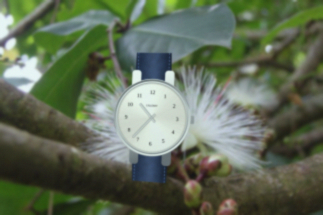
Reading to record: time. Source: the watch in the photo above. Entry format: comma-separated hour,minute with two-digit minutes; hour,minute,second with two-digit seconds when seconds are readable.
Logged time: 10,37
